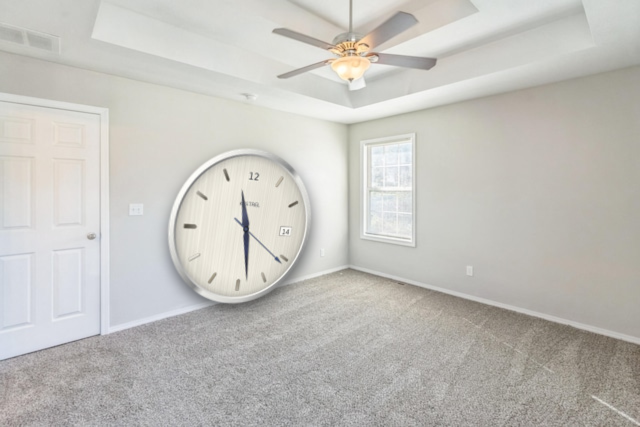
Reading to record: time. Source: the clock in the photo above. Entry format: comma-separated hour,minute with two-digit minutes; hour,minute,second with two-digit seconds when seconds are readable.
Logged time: 11,28,21
